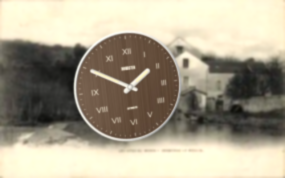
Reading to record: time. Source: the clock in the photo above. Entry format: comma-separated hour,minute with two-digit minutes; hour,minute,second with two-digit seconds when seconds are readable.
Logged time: 1,50
